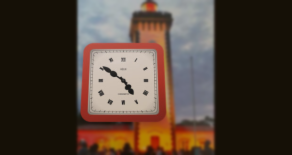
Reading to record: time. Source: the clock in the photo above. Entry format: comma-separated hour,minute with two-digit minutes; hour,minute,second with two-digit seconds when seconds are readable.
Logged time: 4,51
